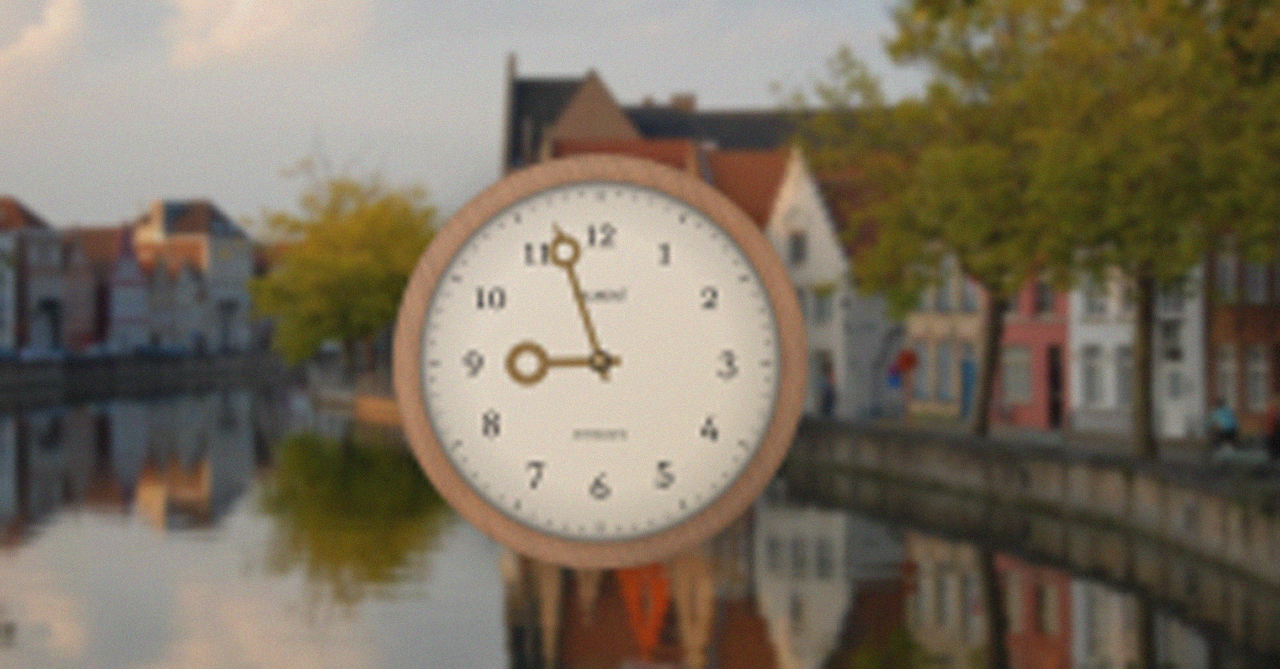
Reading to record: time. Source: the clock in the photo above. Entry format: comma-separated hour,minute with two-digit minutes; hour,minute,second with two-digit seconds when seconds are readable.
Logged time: 8,57
